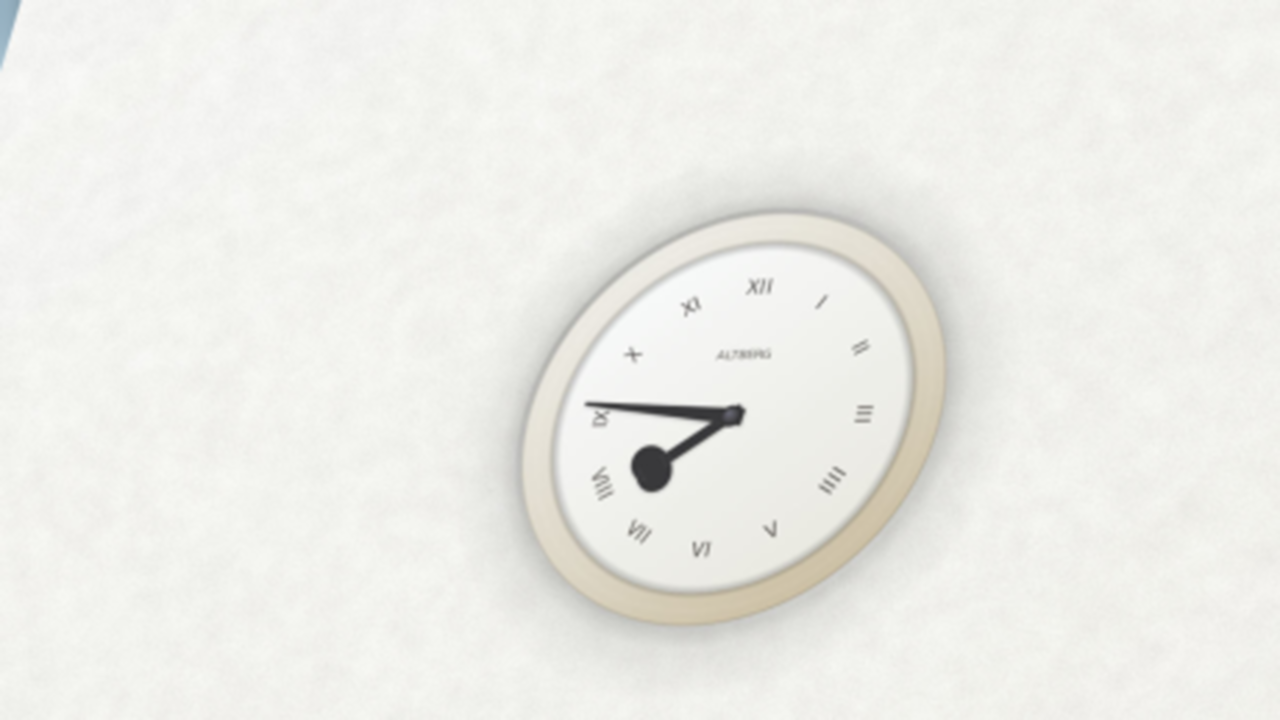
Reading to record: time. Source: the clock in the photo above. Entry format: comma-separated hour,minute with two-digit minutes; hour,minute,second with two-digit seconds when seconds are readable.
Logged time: 7,46
